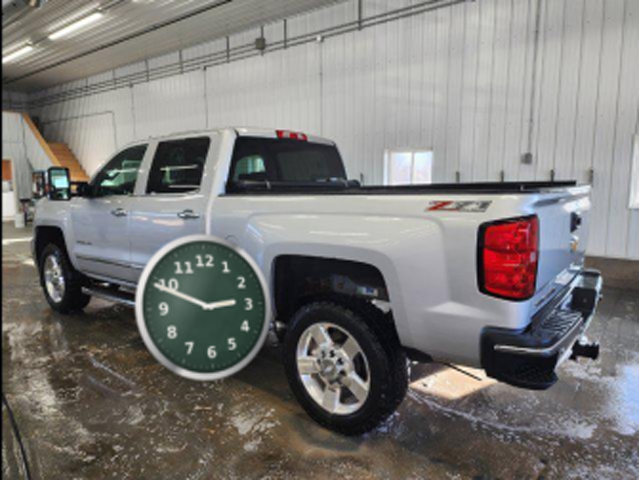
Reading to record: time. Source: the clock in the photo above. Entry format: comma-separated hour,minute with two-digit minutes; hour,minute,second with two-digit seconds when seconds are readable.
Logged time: 2,49
